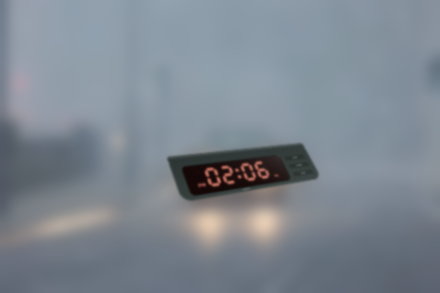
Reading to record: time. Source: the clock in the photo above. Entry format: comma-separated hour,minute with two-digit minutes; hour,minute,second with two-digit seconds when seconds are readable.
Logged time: 2,06
